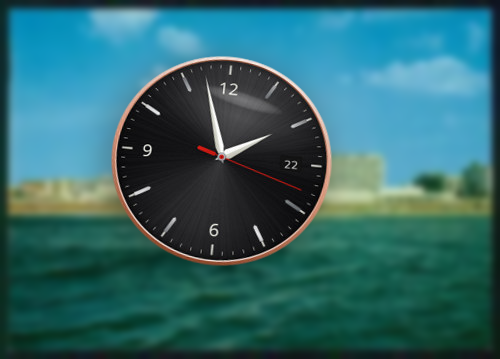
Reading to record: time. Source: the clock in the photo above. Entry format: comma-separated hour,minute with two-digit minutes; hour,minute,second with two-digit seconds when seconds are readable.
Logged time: 1,57,18
